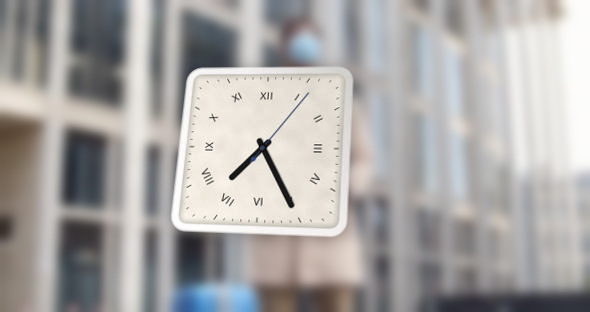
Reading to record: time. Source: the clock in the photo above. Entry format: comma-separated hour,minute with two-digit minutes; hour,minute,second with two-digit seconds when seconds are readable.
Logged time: 7,25,06
